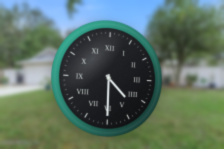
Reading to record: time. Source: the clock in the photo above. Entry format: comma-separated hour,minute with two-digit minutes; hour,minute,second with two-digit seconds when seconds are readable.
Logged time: 4,30
